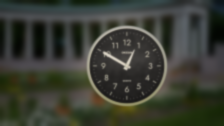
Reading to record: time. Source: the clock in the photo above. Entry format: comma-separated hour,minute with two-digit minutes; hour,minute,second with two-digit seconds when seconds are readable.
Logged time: 12,50
